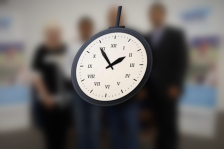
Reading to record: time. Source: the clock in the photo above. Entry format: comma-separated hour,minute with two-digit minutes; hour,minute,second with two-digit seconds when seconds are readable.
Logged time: 1,54
